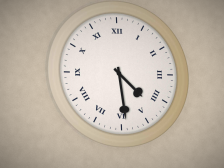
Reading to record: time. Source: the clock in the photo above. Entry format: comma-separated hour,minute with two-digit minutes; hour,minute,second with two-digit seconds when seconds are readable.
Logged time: 4,29
